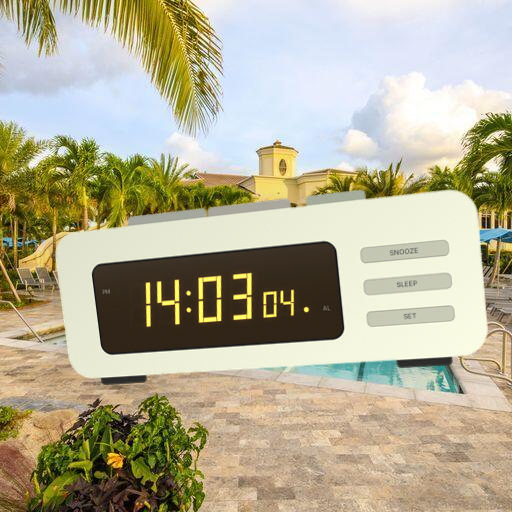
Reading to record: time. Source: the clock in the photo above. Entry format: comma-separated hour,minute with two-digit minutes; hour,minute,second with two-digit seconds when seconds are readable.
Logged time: 14,03,04
